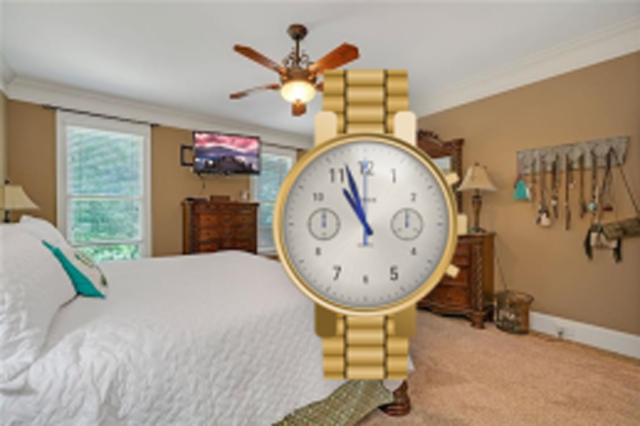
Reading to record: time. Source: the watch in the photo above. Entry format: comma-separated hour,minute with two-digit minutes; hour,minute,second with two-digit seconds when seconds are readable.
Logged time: 10,57
